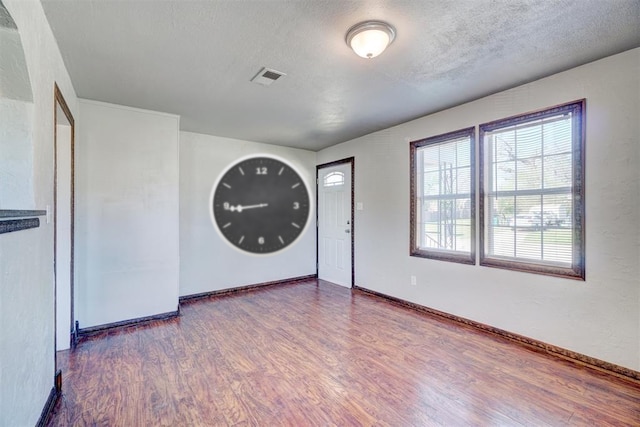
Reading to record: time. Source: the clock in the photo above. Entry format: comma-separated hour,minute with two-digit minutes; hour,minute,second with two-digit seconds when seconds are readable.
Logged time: 8,44
